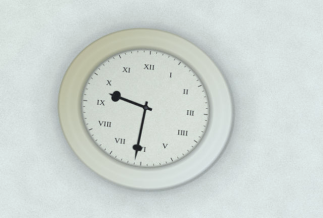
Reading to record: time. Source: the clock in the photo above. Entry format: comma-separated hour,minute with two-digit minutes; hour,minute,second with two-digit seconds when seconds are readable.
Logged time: 9,31
